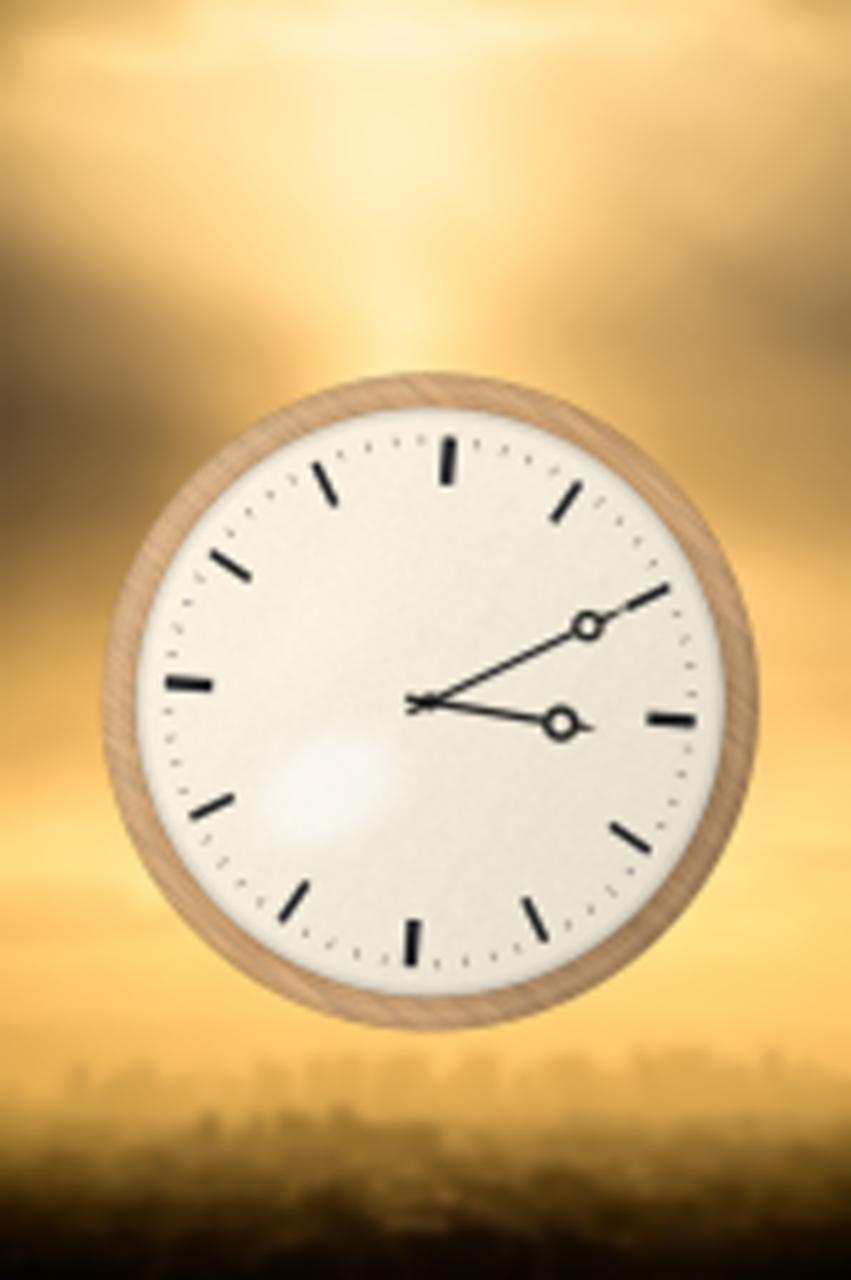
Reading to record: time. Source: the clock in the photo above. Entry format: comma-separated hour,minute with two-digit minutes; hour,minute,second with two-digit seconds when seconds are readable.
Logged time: 3,10
